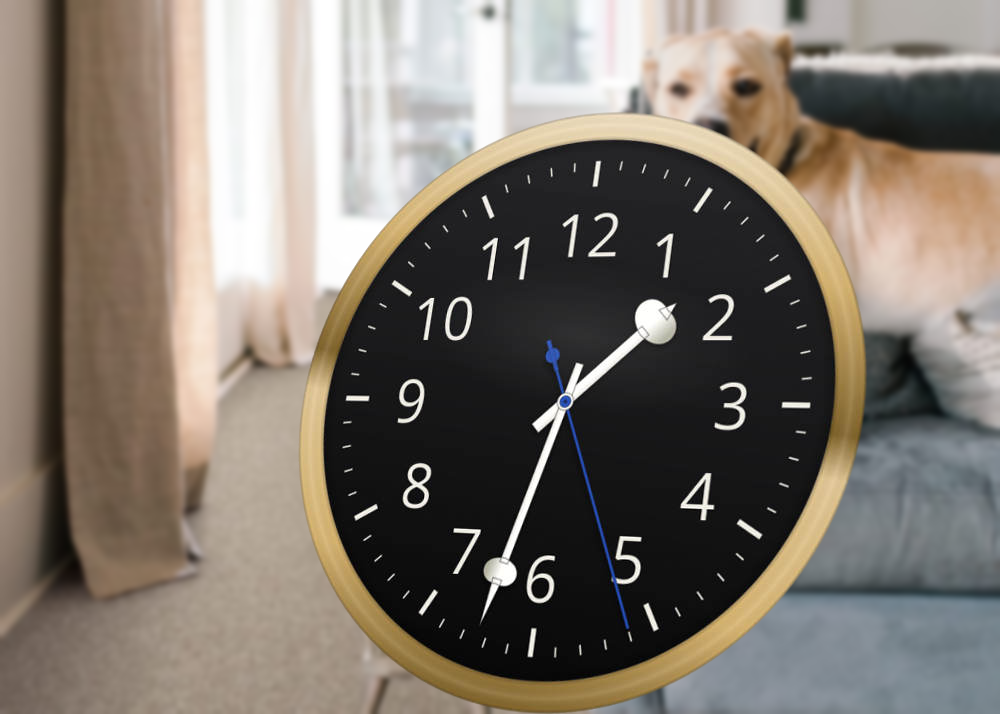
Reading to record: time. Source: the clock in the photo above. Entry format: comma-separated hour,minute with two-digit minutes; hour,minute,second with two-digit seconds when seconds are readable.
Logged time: 1,32,26
